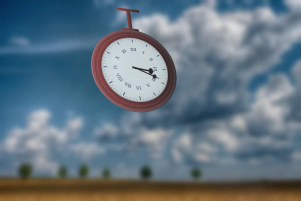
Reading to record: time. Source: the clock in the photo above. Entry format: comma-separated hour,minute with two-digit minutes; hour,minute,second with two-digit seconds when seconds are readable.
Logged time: 3,19
